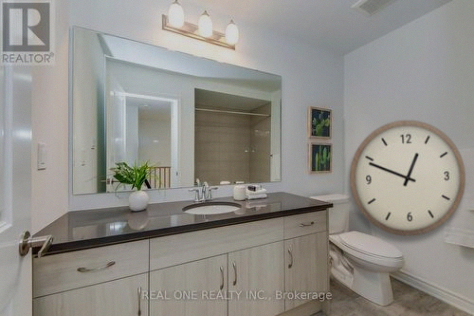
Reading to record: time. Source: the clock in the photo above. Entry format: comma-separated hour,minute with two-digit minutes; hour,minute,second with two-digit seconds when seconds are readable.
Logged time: 12,49
